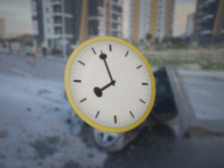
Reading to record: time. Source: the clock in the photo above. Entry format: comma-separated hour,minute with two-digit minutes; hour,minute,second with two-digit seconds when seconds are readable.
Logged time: 7,57
